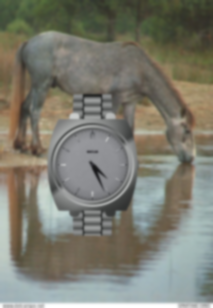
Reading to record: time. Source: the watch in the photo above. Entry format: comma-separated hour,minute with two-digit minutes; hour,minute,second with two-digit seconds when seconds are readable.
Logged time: 4,26
